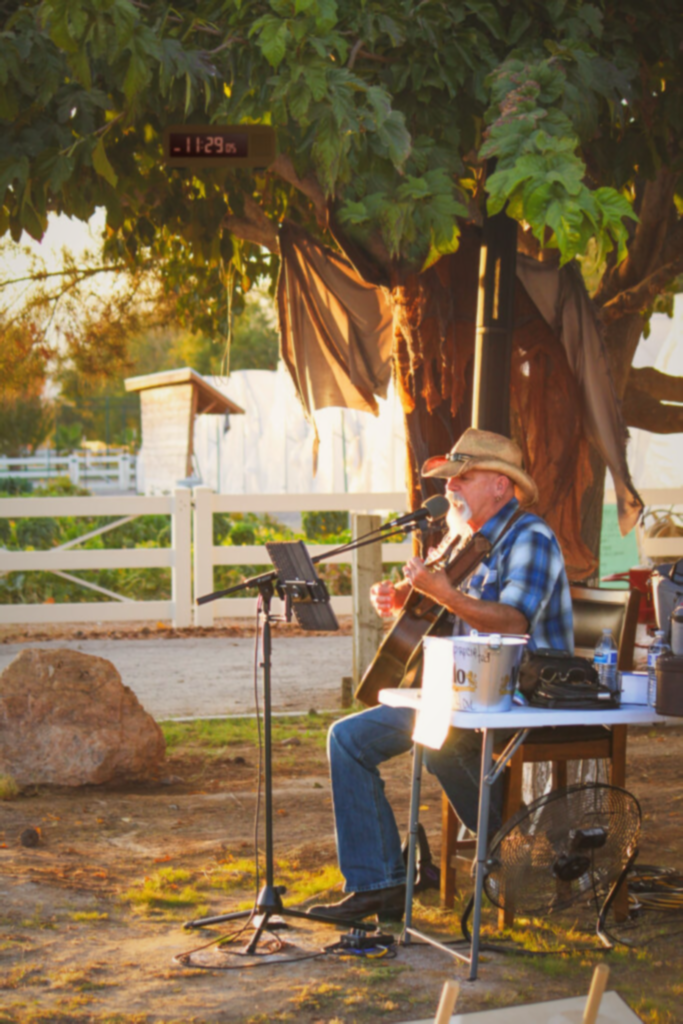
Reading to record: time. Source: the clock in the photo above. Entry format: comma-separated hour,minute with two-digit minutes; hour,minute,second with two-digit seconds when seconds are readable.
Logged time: 11,29
